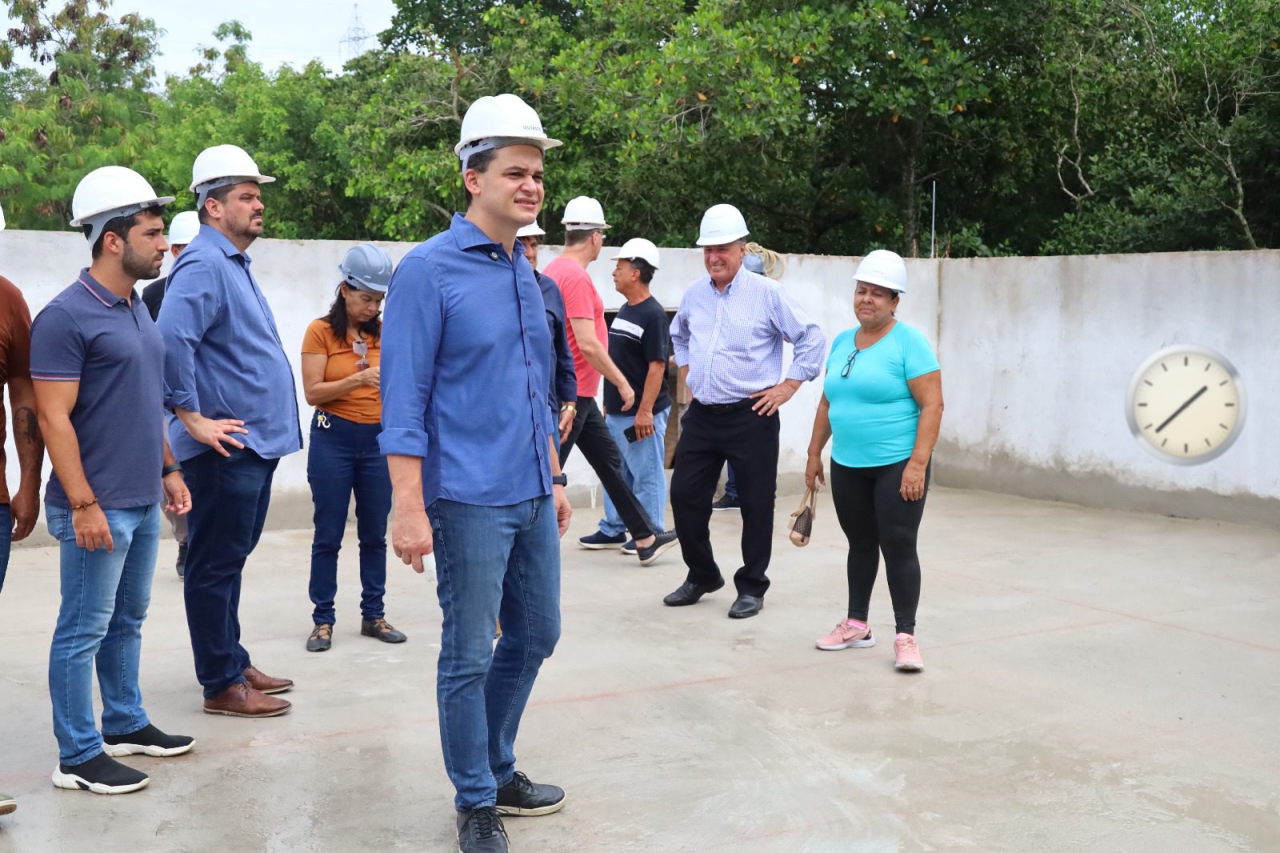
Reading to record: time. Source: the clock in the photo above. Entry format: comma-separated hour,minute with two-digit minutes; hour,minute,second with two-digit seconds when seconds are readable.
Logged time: 1,38
